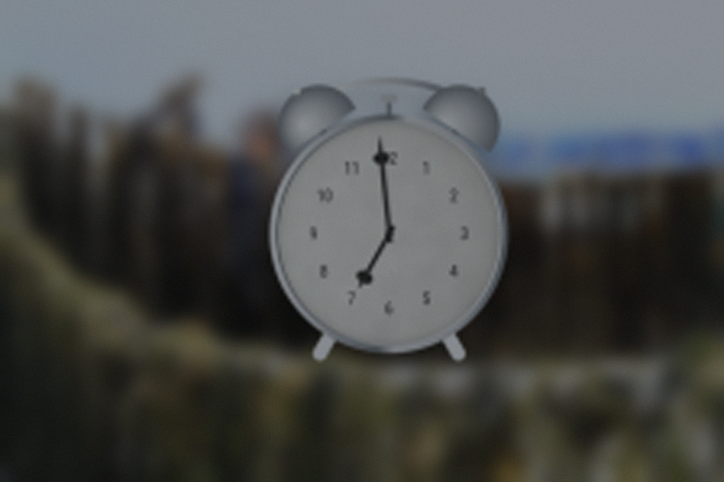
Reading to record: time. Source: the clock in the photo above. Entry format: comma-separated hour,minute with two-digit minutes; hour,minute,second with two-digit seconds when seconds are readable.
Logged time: 6,59
